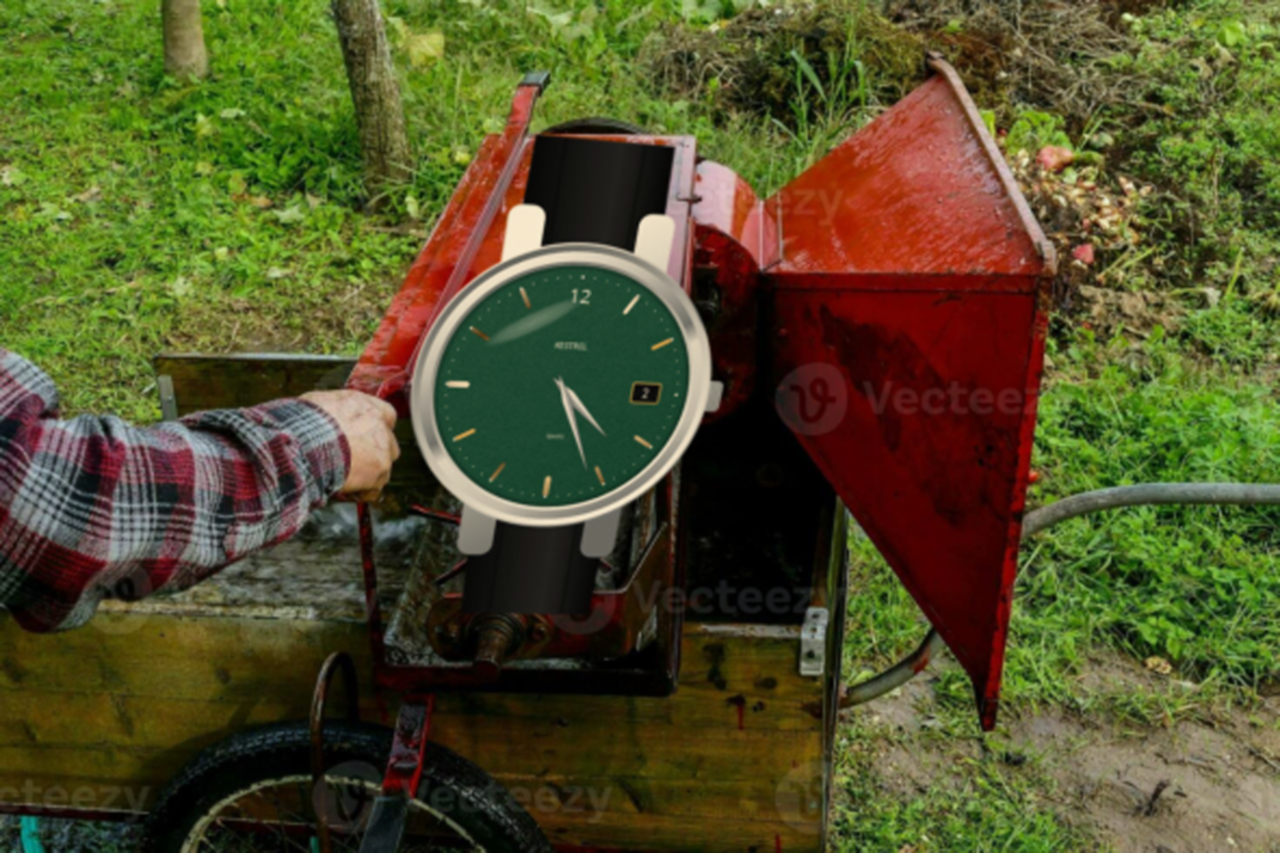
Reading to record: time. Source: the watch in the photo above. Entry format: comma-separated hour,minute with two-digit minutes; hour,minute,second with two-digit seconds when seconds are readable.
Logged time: 4,26
